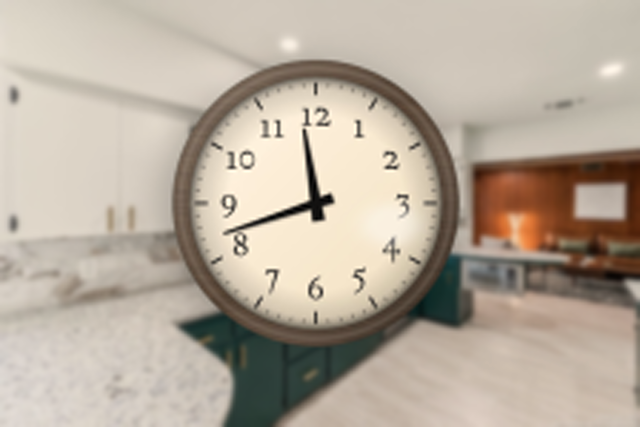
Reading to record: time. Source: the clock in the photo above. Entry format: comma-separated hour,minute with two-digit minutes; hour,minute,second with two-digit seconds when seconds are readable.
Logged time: 11,42
